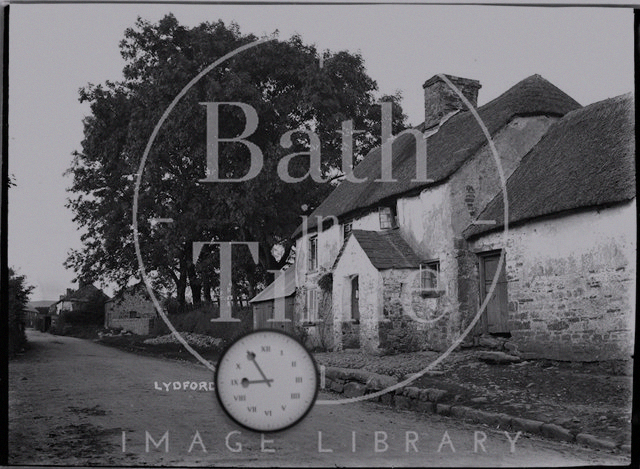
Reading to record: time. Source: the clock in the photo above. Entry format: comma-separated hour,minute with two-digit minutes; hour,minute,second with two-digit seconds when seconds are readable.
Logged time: 8,55
